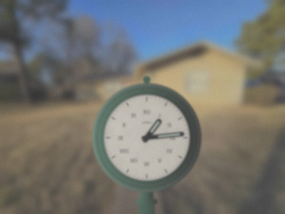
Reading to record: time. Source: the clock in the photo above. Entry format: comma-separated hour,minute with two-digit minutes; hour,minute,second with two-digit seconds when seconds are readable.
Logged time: 1,14
